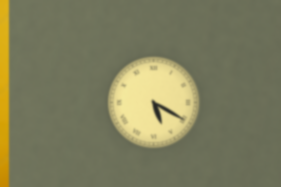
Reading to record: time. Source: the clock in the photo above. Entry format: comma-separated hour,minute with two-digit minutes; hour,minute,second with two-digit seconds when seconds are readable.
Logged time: 5,20
